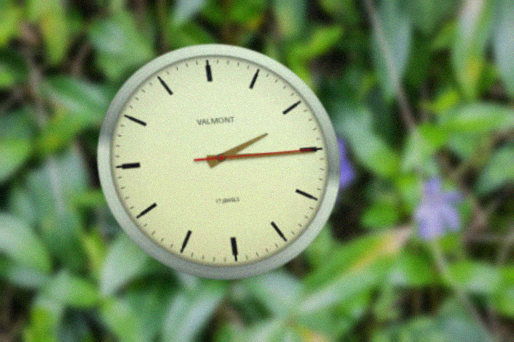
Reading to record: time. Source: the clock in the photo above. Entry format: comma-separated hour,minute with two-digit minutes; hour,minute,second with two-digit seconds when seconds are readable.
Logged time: 2,15,15
